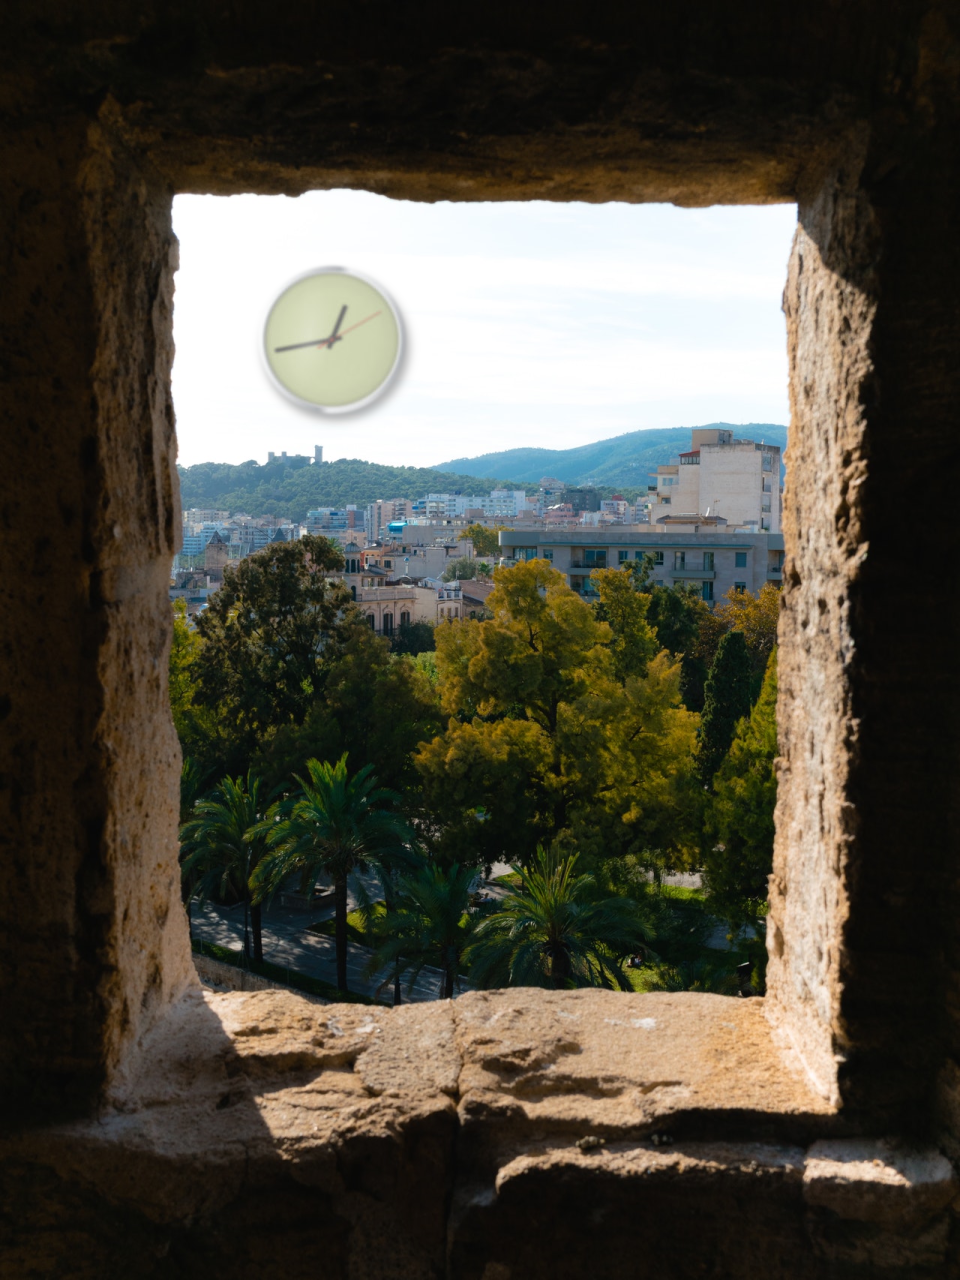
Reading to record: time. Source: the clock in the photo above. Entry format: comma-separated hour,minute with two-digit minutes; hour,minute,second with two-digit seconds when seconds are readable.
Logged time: 12,43,10
